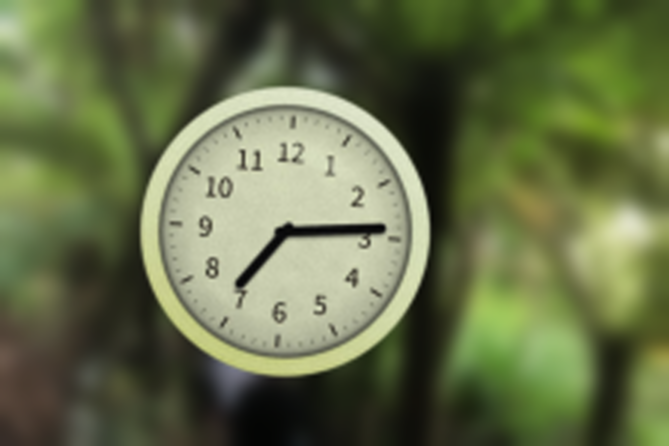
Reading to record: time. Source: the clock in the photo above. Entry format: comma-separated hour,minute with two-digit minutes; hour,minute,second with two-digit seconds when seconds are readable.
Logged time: 7,14
